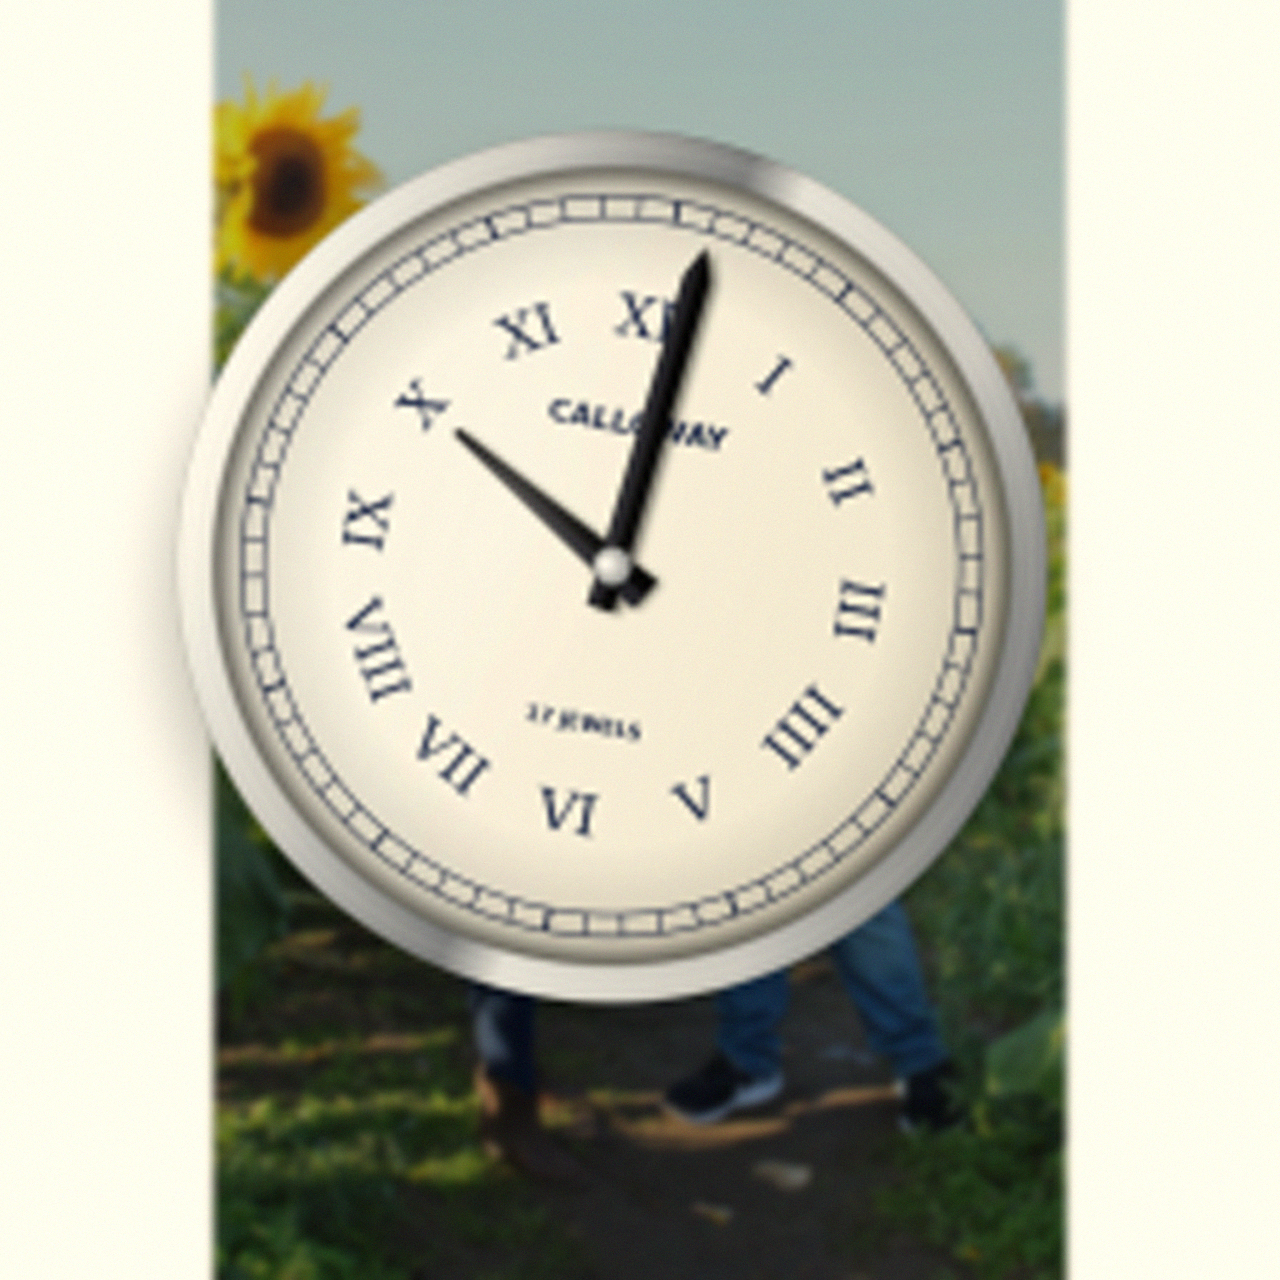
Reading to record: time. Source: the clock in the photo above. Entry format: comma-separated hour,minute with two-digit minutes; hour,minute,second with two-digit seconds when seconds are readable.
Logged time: 10,01
